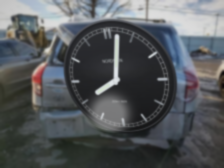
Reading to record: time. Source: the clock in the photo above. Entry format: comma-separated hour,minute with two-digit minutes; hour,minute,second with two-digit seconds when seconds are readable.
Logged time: 8,02
